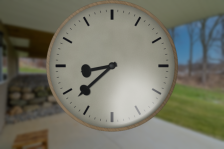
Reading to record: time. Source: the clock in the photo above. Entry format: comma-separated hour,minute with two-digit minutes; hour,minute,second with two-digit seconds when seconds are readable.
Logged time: 8,38
